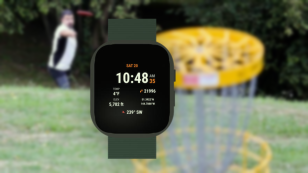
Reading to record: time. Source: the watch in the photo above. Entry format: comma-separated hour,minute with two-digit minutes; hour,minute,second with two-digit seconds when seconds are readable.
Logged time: 10,48
